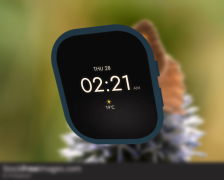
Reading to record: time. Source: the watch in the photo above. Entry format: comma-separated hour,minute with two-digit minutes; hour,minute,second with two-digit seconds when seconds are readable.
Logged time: 2,21
